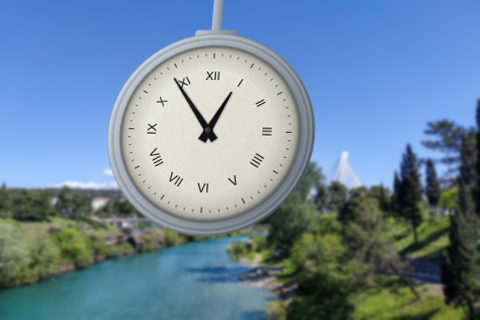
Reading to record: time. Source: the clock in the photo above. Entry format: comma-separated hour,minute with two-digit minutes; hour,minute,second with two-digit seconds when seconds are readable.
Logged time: 12,54
